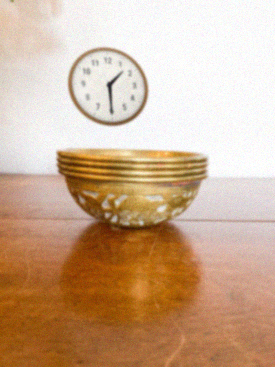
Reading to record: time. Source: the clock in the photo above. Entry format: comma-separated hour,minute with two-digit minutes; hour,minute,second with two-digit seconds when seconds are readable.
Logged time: 1,30
